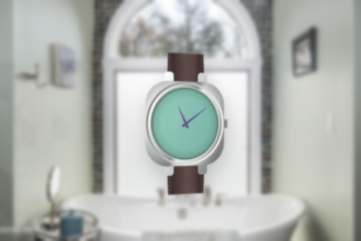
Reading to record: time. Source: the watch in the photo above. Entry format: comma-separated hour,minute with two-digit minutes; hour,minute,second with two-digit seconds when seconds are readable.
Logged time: 11,09
